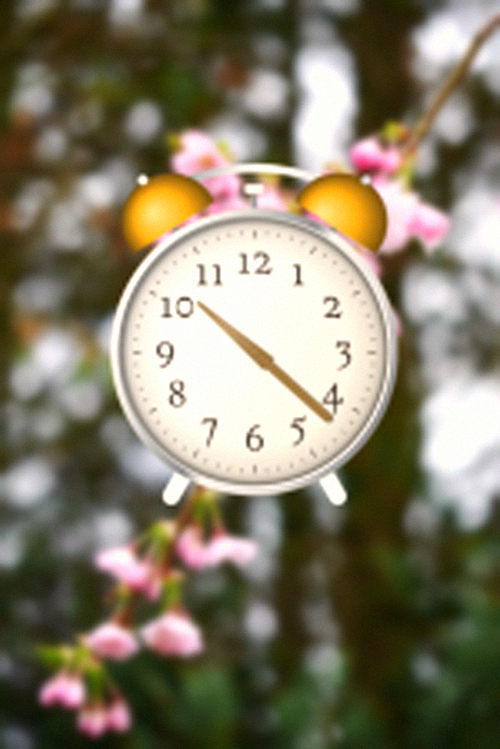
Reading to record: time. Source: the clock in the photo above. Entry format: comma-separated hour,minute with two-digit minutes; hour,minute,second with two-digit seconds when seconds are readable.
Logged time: 10,22
